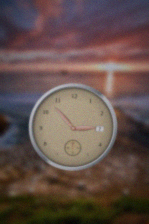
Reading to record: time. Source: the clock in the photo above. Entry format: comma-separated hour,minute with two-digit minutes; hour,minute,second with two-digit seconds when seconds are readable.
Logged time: 2,53
